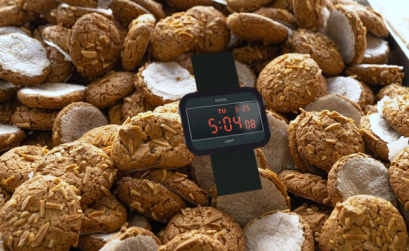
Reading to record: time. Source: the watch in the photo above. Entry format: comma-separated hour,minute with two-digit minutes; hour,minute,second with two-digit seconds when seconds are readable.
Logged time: 5,04,08
